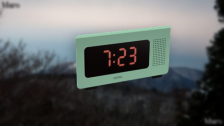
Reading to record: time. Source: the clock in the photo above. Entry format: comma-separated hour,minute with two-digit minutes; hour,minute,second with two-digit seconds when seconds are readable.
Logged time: 7,23
